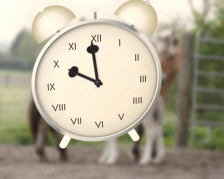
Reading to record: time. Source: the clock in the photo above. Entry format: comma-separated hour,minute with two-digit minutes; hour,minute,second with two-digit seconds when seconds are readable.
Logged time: 9,59
